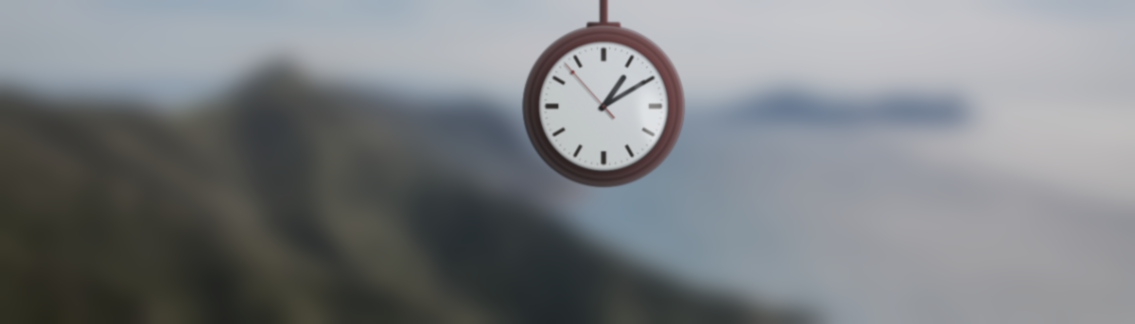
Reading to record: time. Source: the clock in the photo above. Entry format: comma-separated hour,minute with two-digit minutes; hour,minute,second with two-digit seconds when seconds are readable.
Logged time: 1,09,53
